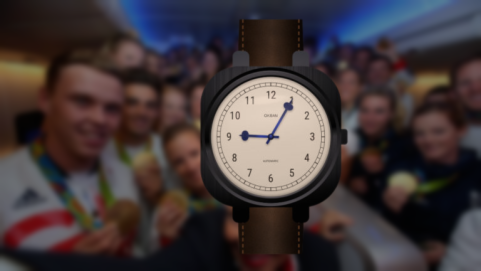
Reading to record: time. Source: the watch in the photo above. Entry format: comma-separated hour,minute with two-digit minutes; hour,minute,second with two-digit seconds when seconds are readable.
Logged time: 9,05
